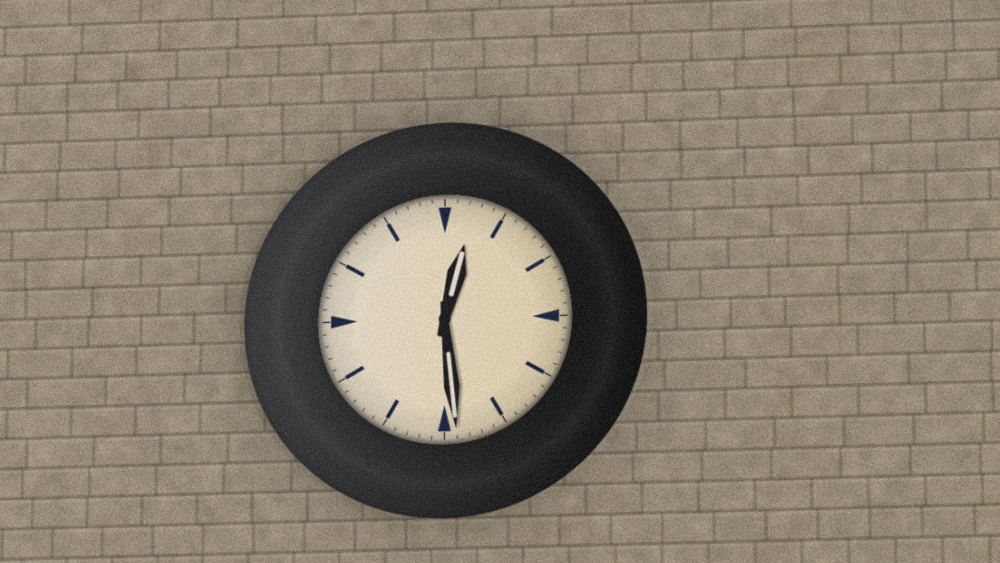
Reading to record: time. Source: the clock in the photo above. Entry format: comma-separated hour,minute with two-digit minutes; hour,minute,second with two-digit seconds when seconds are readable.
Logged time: 12,29
